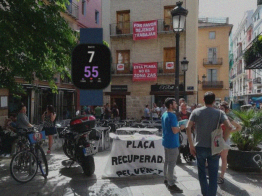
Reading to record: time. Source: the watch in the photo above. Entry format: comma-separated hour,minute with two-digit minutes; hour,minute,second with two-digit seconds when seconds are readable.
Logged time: 7,55
